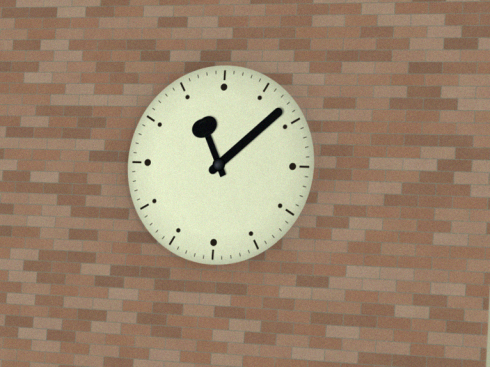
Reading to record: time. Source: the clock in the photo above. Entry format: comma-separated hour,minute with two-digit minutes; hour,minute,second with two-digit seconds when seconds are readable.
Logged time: 11,08
